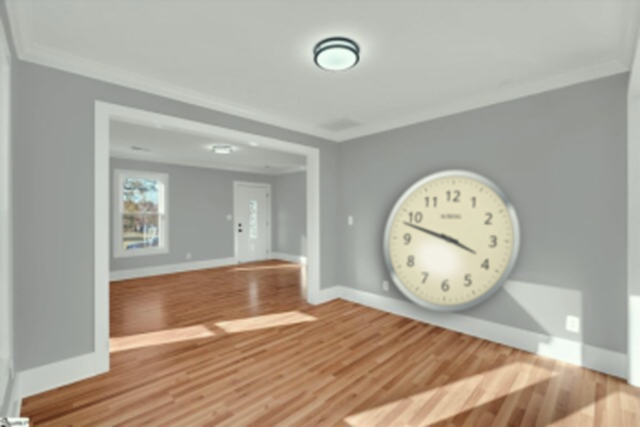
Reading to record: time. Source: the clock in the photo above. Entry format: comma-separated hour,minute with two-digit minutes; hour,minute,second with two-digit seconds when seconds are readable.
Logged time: 3,48
